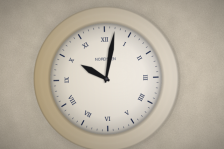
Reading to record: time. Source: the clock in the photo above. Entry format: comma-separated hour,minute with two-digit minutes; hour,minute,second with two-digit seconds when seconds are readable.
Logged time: 10,02
